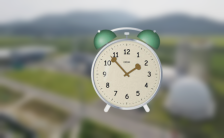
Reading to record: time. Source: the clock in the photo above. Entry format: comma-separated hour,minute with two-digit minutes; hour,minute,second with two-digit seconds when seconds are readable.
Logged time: 1,53
